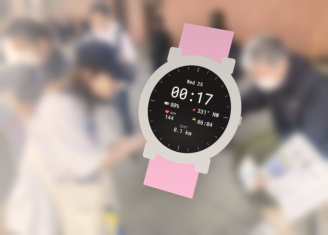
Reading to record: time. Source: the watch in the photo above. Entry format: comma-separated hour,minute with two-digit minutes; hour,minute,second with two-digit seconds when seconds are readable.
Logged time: 0,17
